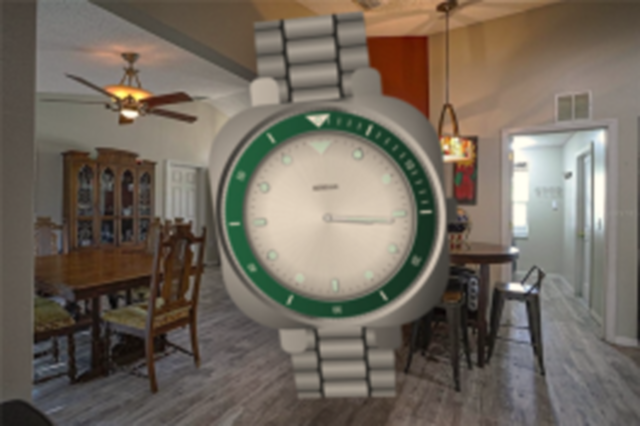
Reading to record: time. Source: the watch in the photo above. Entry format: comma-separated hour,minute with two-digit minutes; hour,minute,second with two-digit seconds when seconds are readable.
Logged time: 3,16
